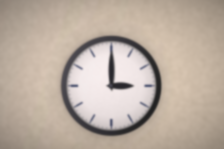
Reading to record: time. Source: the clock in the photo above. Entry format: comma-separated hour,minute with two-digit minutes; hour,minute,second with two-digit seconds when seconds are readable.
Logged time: 3,00
